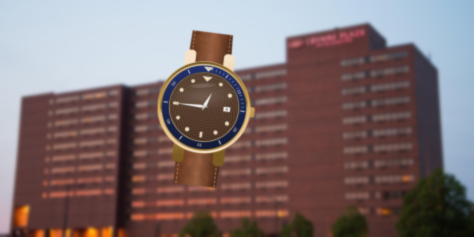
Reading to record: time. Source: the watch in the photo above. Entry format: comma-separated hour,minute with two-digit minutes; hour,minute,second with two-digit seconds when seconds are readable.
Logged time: 12,45
